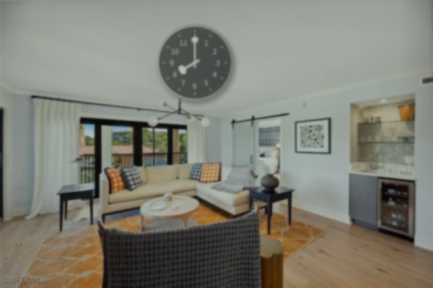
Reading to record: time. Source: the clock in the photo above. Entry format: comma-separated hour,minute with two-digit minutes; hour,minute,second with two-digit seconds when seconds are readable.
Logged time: 8,00
